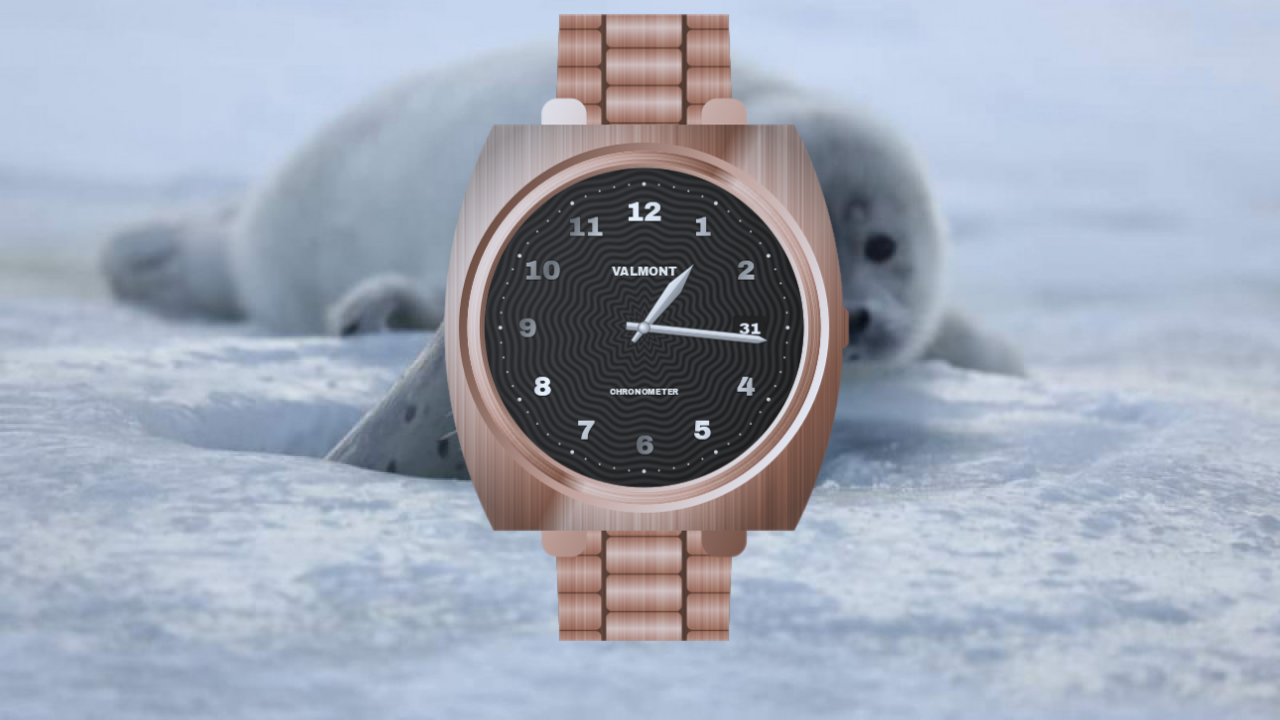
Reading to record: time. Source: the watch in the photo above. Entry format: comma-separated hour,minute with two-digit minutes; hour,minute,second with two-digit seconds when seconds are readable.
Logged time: 1,16
